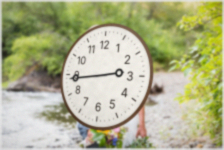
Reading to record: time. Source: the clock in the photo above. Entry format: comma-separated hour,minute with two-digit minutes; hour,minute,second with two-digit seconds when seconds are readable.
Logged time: 2,44
